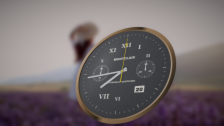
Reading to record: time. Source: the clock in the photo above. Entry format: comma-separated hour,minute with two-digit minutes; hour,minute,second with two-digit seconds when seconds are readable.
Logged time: 7,44
